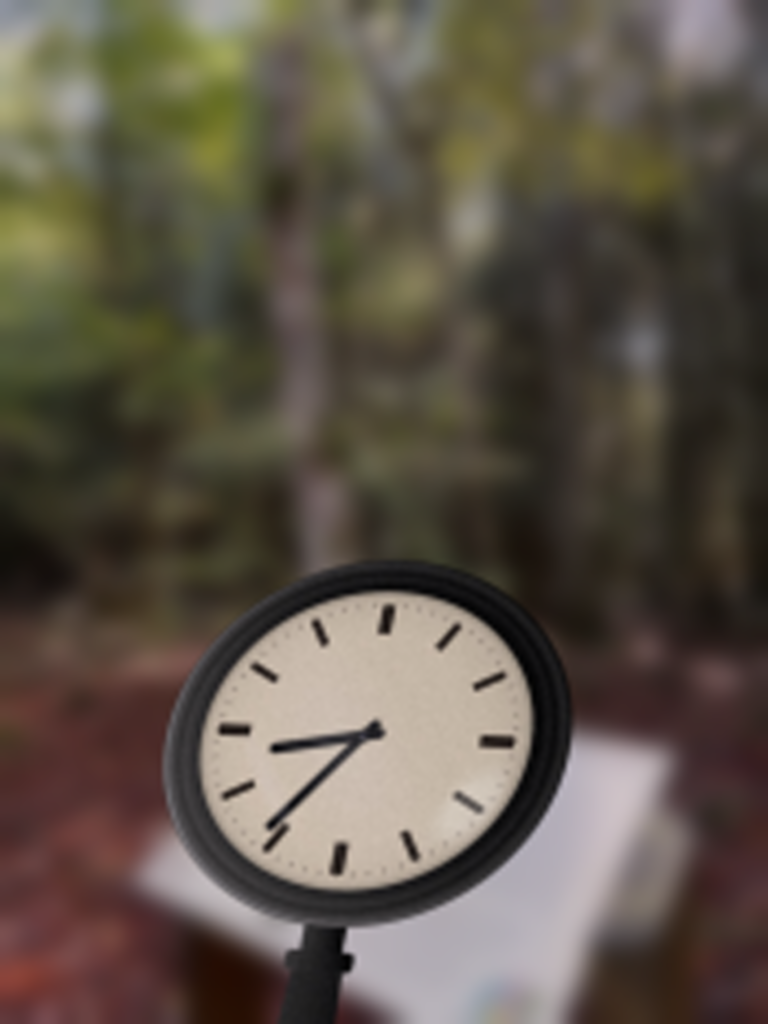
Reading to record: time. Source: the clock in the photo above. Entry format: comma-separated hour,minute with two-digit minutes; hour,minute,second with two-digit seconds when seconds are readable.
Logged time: 8,36
